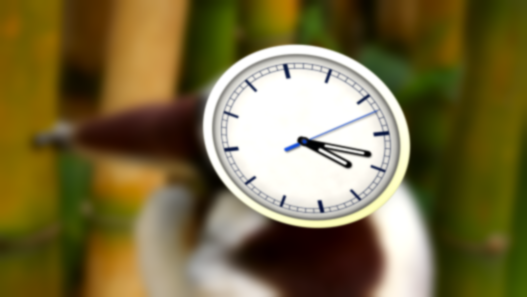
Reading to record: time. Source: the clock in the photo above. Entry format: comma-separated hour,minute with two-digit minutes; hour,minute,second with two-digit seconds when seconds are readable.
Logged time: 4,18,12
